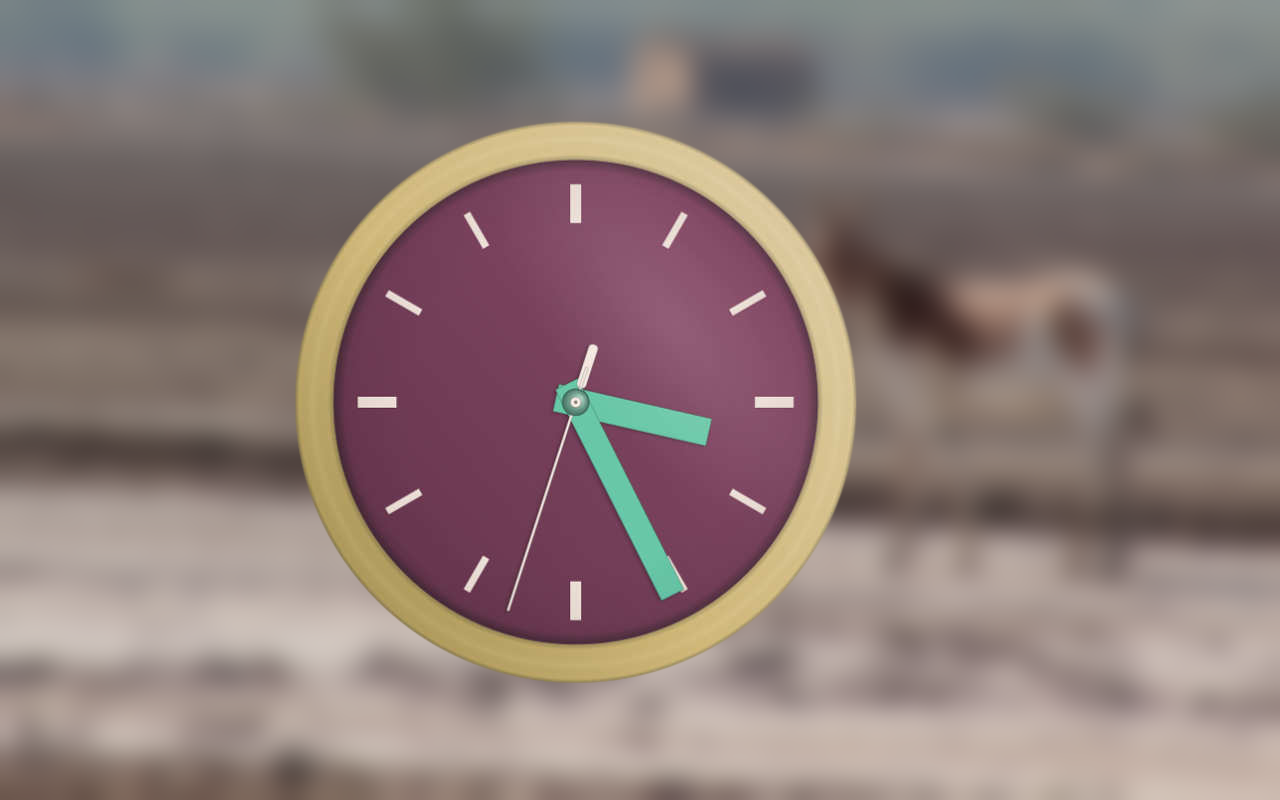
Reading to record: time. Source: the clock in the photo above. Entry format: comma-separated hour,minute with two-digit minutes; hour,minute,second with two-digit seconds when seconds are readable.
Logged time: 3,25,33
